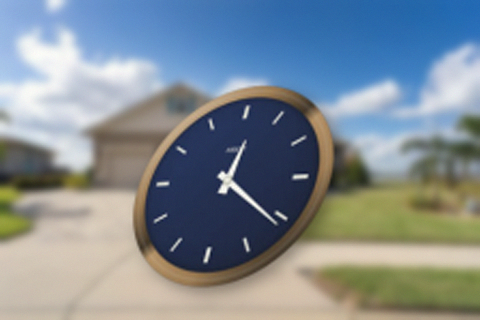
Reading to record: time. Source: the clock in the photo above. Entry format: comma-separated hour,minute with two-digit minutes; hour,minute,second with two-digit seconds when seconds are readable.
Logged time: 12,21
